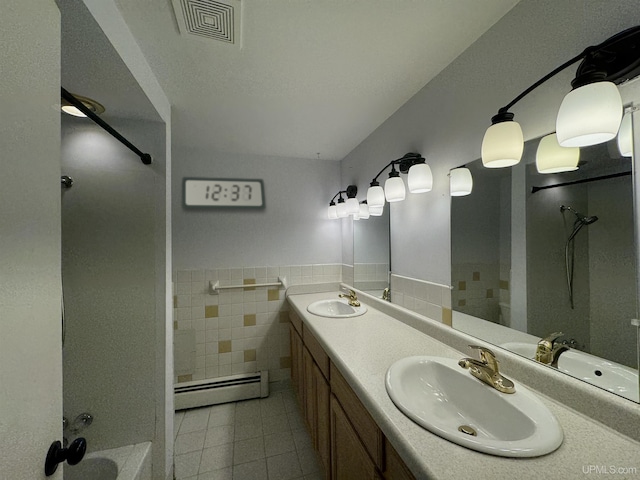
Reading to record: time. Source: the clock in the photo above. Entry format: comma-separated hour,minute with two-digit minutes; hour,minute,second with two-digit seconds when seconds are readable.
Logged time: 12,37
